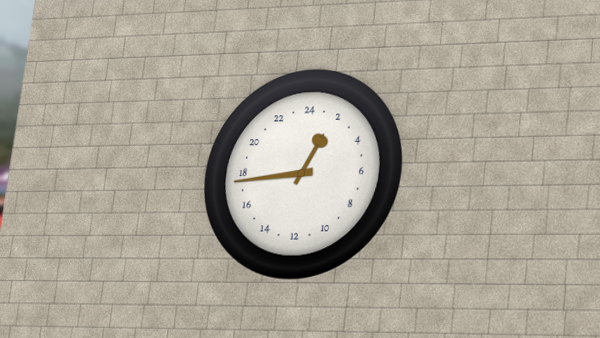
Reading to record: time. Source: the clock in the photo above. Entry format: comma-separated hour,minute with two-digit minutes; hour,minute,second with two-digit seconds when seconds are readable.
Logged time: 1,44
